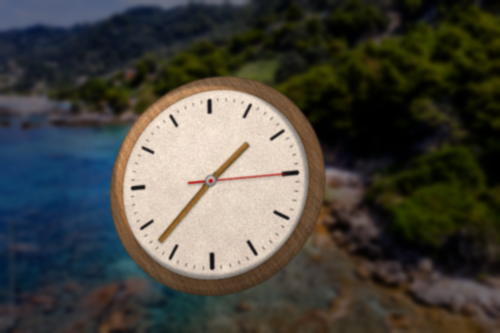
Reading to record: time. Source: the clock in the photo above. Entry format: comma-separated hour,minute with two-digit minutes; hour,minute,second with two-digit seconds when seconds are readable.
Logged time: 1,37,15
